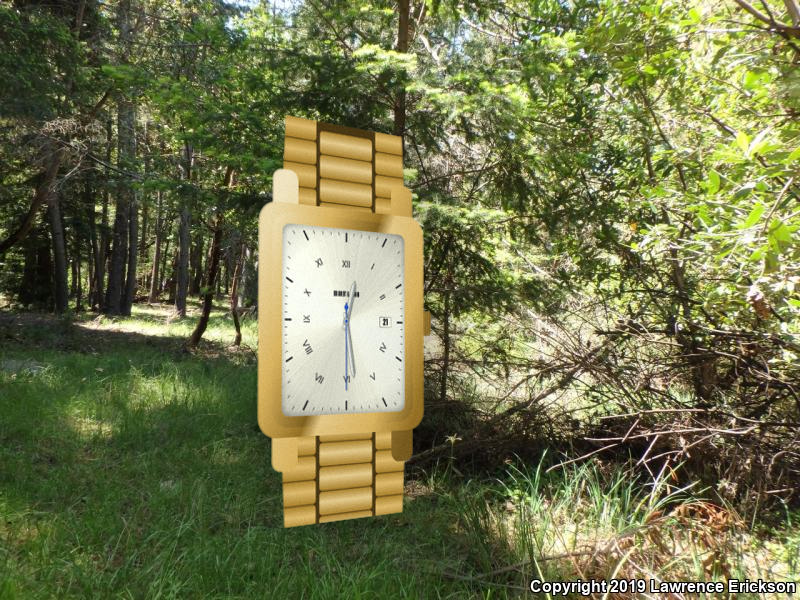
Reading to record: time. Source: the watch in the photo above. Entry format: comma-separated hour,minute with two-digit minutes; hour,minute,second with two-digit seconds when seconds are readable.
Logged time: 12,28,30
